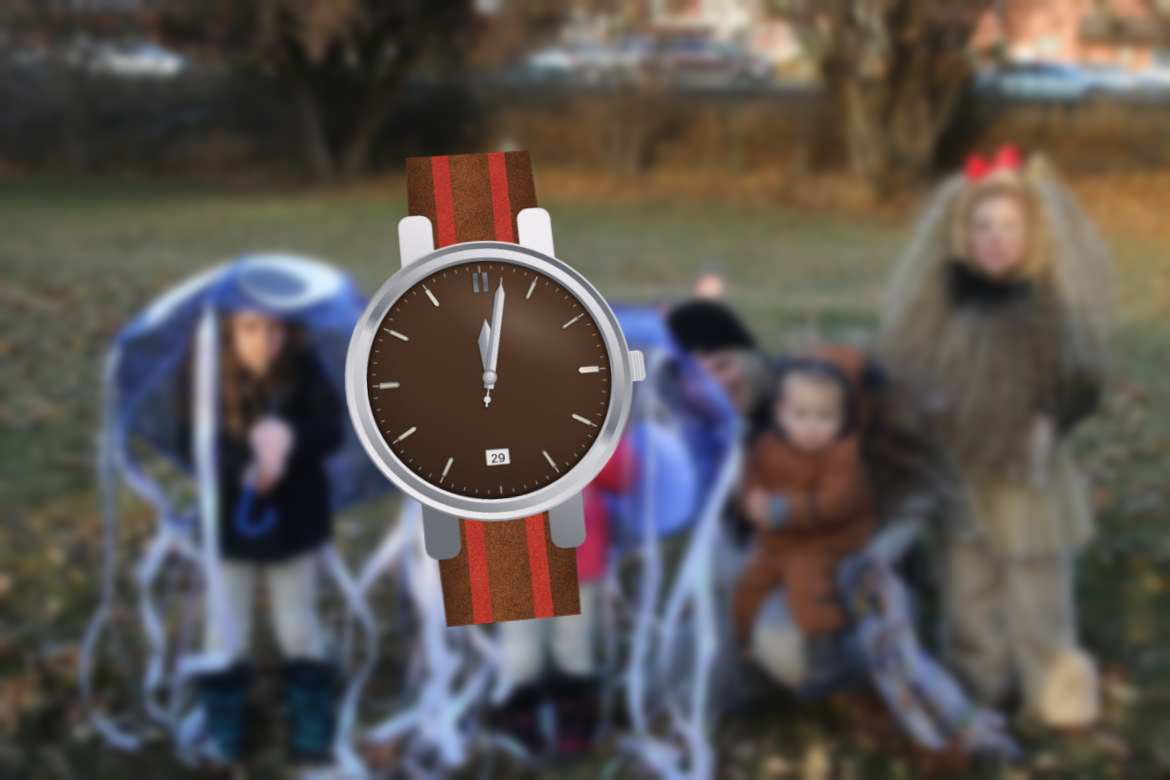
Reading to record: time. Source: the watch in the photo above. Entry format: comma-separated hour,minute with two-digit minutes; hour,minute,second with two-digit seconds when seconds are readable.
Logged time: 12,02,02
